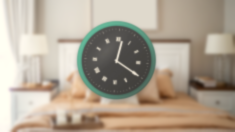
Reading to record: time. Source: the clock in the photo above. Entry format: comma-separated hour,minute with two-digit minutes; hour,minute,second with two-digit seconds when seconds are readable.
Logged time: 12,20
